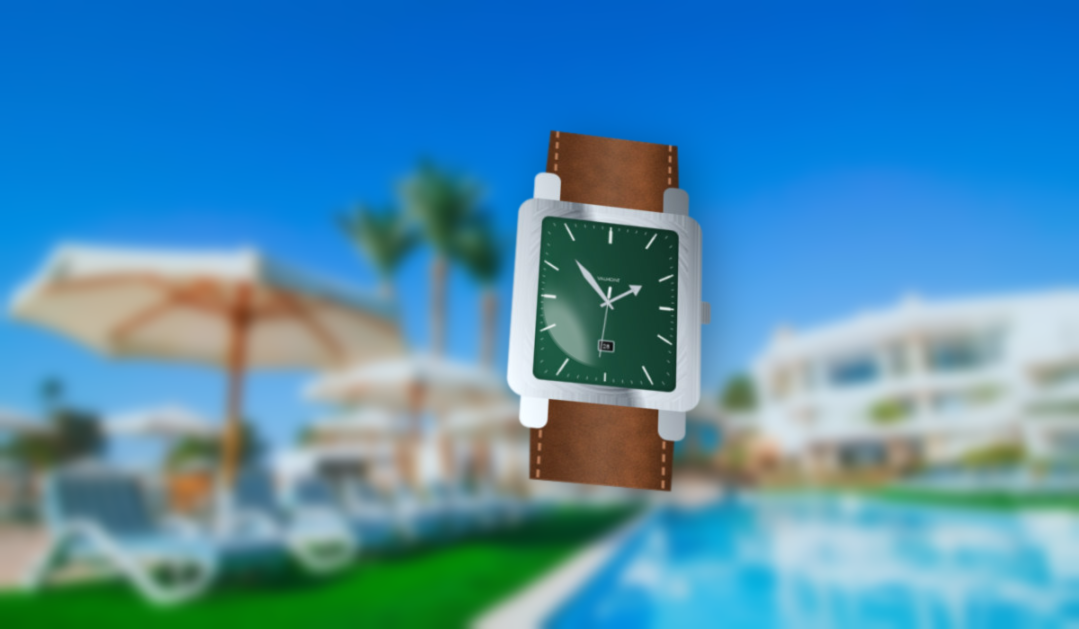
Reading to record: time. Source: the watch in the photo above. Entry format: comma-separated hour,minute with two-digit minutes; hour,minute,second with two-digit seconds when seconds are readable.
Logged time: 1,53,31
